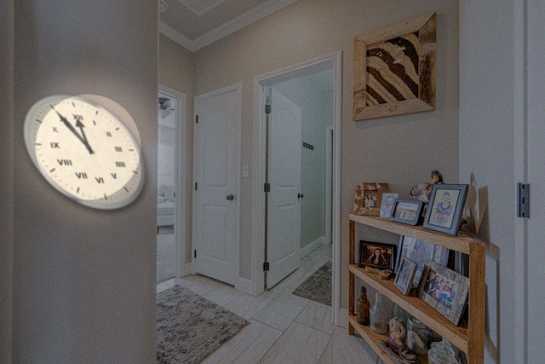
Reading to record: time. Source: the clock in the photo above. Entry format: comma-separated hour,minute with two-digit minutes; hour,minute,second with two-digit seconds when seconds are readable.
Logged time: 11,55
